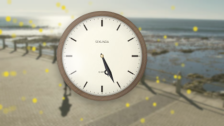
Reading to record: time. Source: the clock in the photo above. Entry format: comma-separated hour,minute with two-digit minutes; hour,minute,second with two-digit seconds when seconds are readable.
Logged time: 5,26
